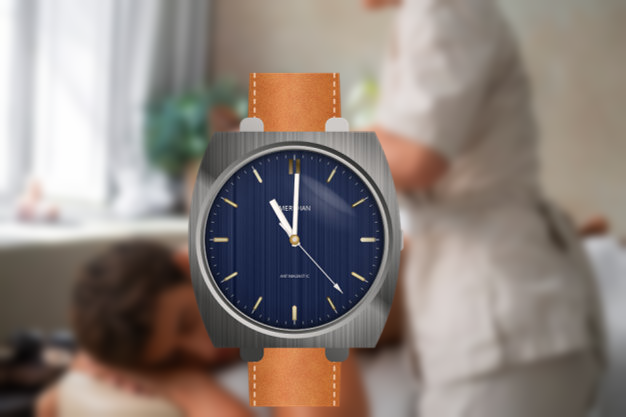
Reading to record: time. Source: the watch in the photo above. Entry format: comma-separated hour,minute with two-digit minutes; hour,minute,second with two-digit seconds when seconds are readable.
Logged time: 11,00,23
